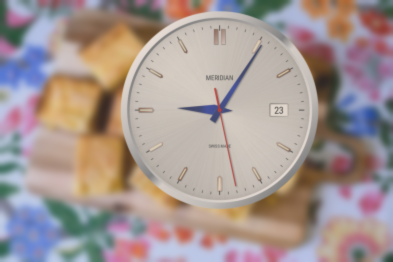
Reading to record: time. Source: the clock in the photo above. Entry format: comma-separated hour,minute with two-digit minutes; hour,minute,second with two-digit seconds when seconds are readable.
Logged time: 9,05,28
